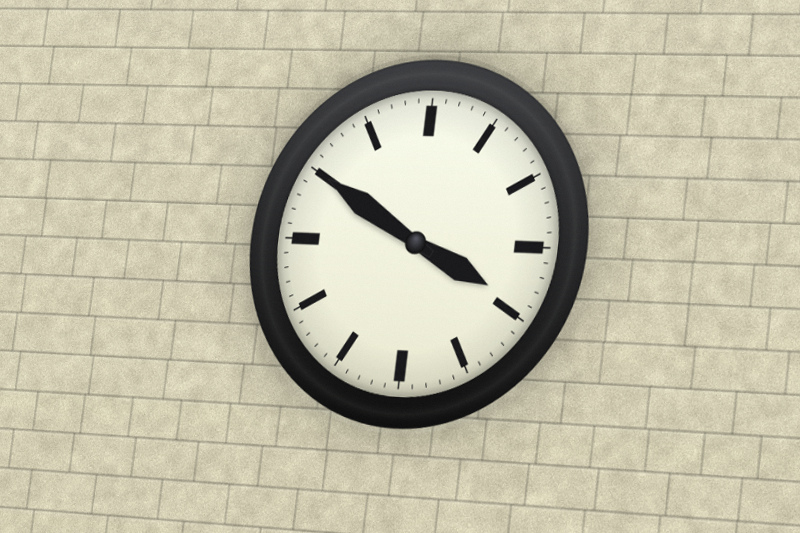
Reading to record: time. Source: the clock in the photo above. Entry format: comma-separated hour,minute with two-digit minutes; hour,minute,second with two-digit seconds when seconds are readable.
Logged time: 3,50
